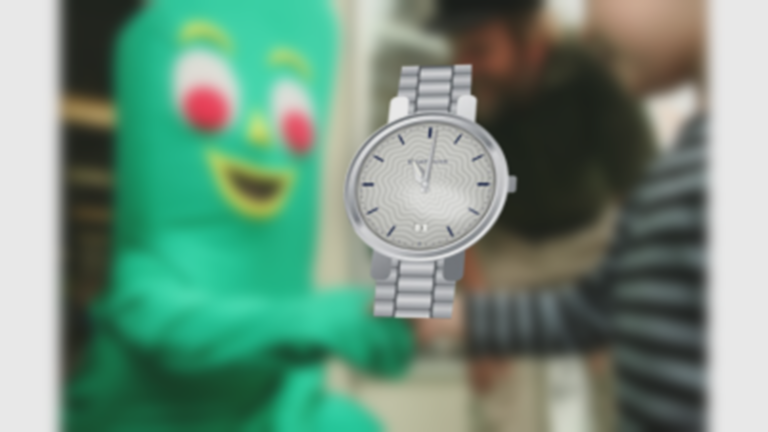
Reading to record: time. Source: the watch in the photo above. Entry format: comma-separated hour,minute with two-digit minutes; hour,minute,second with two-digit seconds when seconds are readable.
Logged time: 11,01
